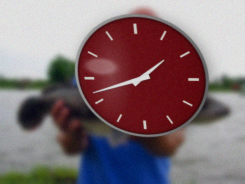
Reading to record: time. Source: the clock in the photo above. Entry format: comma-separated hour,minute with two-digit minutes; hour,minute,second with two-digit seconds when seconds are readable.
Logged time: 1,42
